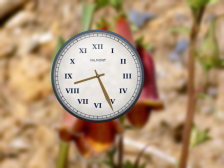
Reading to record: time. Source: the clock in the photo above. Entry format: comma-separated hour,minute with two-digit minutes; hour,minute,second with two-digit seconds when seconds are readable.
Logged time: 8,26
